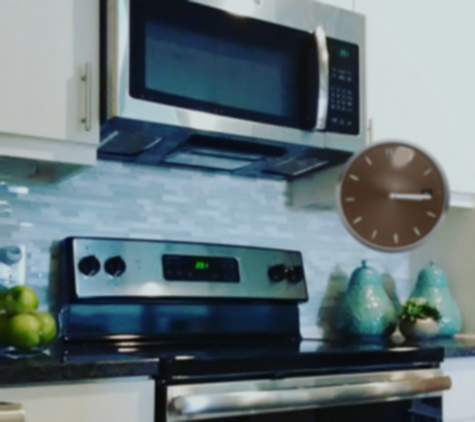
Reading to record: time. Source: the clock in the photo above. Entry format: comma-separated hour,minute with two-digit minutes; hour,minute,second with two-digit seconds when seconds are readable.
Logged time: 3,16
